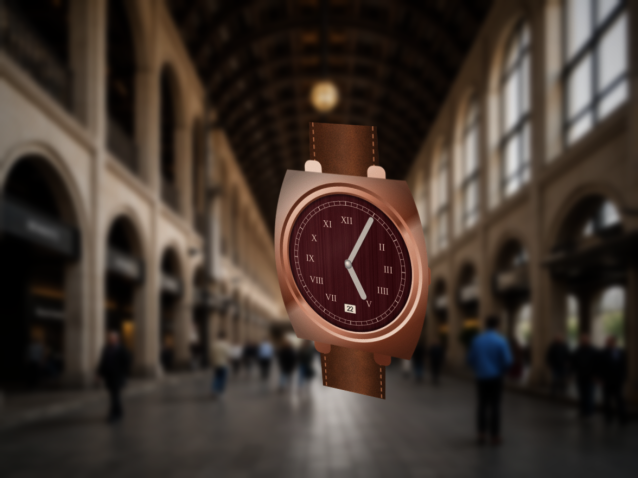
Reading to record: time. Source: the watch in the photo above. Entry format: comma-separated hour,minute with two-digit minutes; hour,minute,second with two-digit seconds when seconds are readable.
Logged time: 5,05
